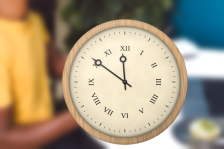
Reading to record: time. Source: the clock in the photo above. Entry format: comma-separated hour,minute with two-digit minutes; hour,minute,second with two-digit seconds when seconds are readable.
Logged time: 11,51
